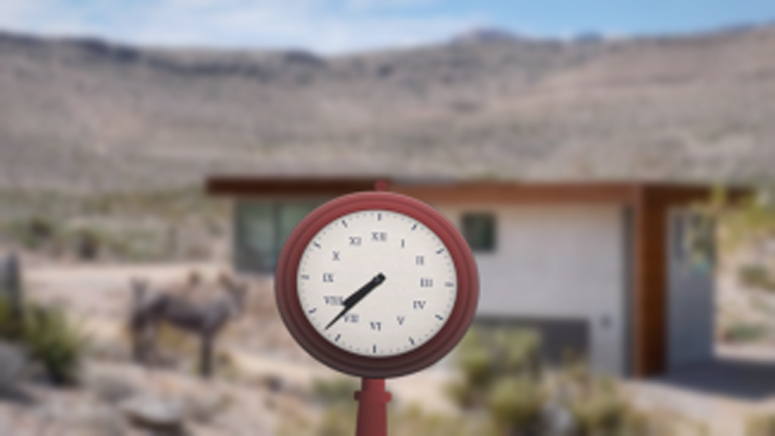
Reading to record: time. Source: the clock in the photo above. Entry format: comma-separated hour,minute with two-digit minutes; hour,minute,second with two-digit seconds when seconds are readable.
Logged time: 7,37
